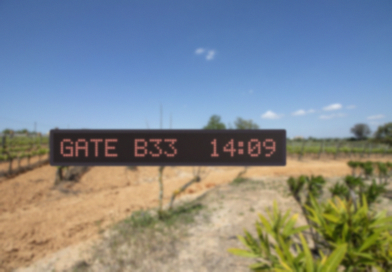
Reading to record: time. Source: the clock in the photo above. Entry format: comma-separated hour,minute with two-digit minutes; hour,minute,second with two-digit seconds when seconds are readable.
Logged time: 14,09
